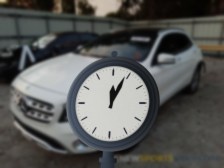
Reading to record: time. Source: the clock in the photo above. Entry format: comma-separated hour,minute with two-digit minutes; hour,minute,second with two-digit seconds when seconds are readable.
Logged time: 12,04
